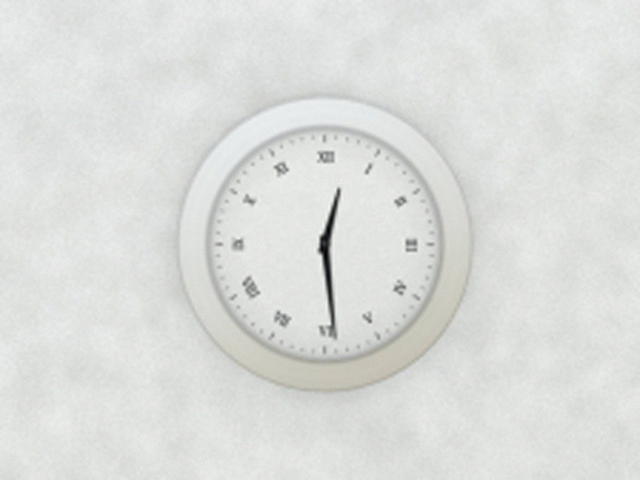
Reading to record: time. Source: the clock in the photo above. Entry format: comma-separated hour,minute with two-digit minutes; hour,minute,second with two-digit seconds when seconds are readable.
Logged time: 12,29
